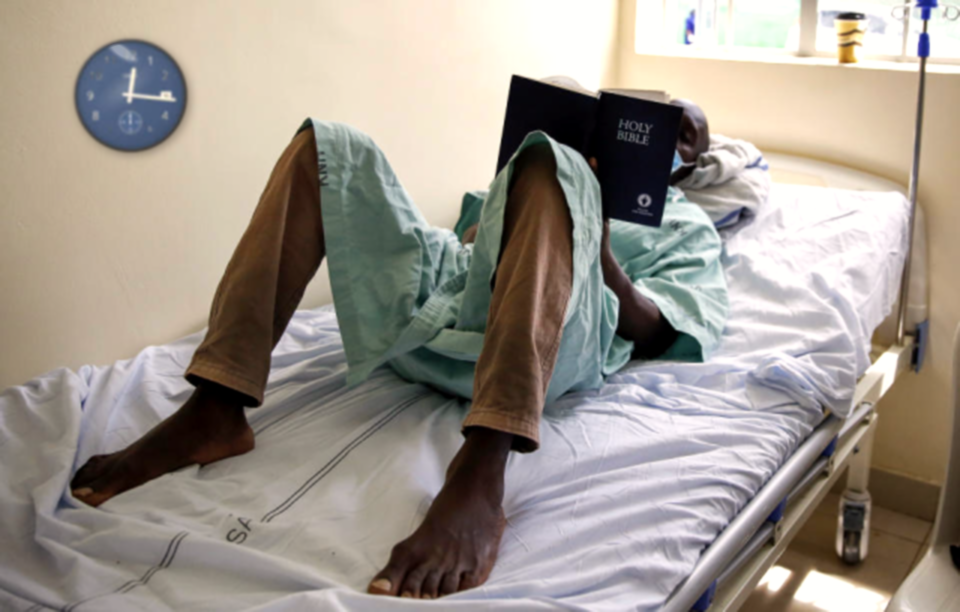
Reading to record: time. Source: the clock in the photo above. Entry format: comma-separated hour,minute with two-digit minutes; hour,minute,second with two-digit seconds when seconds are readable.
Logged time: 12,16
